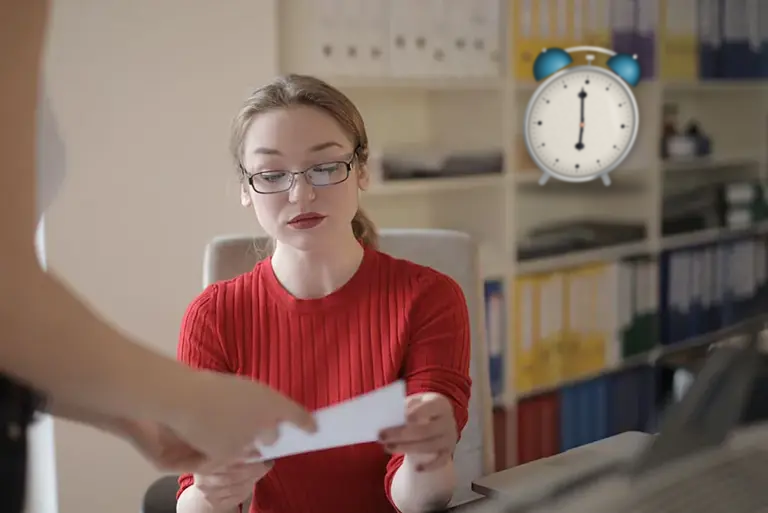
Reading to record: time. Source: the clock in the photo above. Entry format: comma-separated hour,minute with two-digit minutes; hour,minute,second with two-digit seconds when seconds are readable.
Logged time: 5,59
